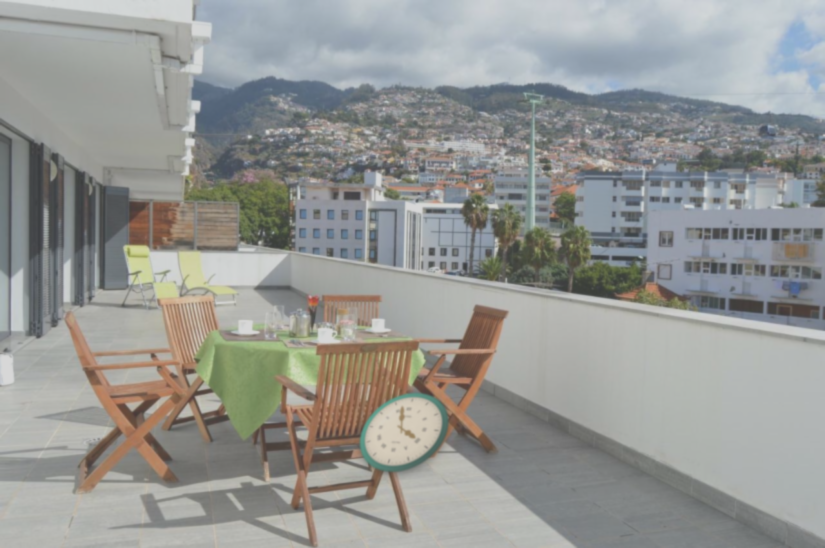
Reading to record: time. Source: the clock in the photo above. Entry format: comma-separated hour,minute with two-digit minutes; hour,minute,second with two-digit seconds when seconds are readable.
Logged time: 3,57
